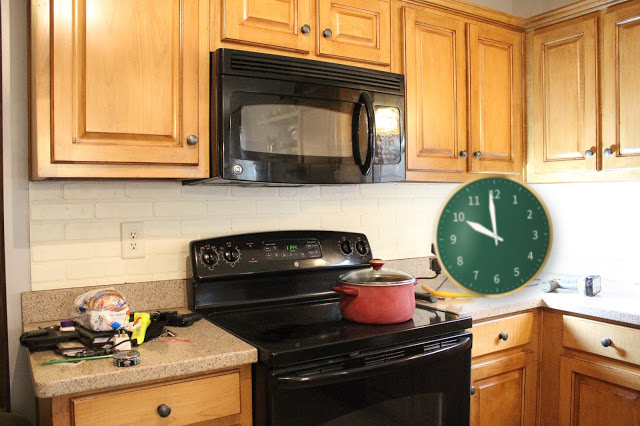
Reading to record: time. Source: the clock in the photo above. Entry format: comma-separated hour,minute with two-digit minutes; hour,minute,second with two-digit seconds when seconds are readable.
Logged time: 9,59
